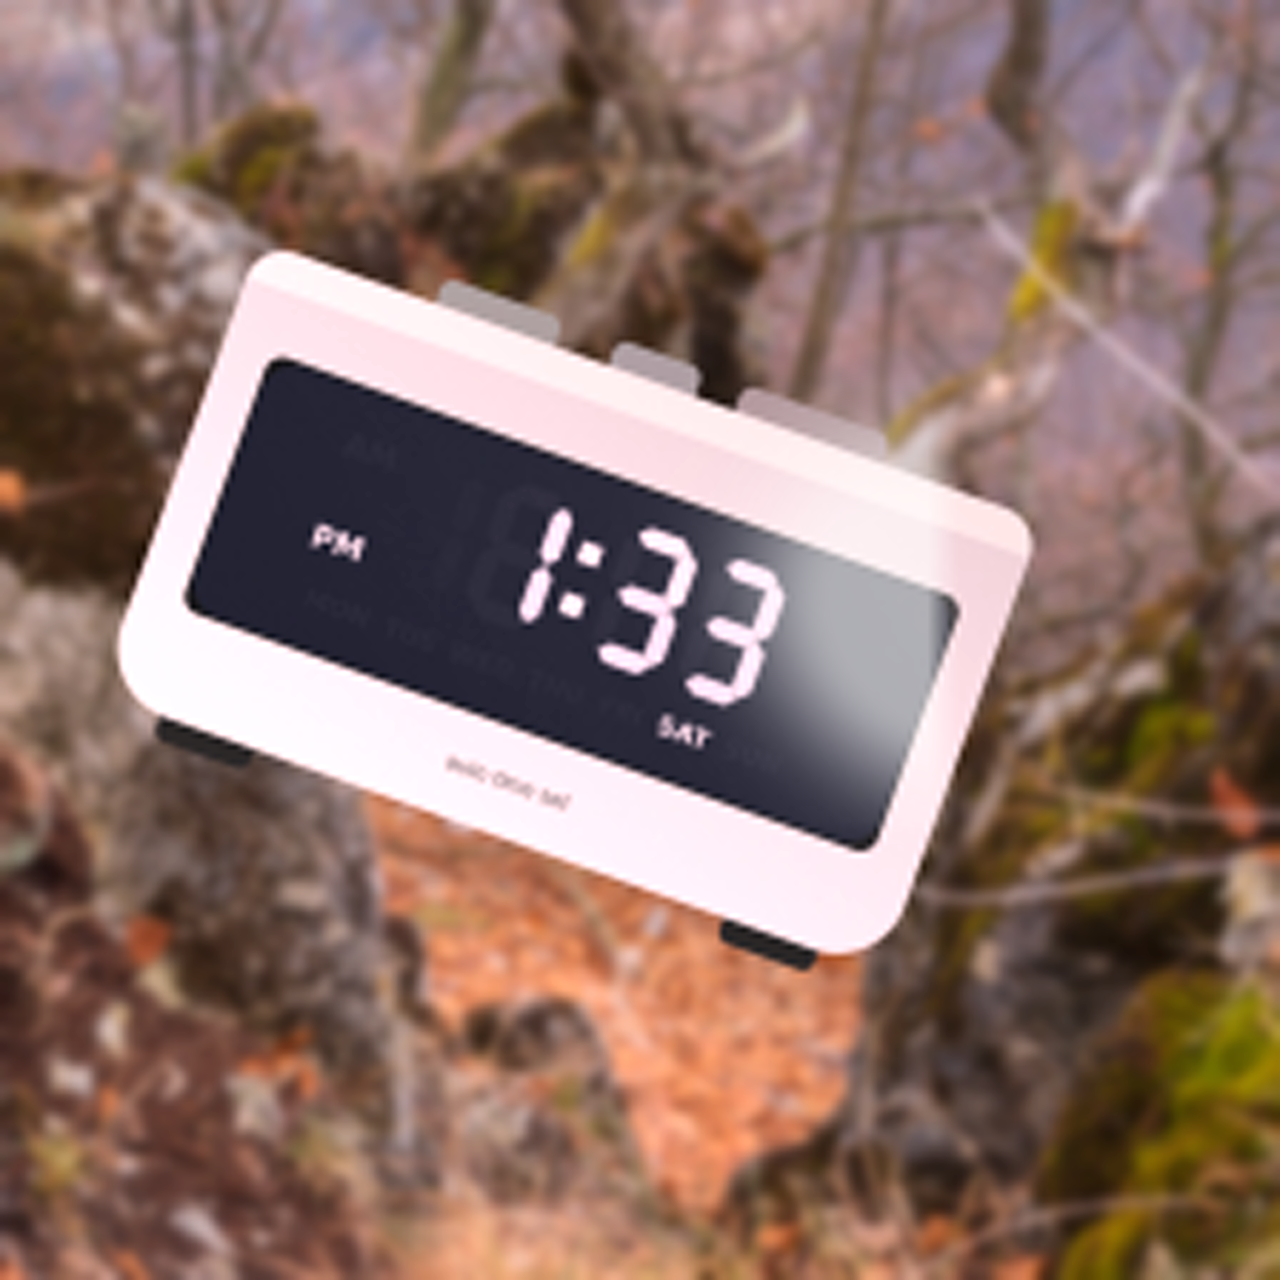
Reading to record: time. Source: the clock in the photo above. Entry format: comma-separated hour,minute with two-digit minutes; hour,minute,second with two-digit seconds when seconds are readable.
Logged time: 1,33
